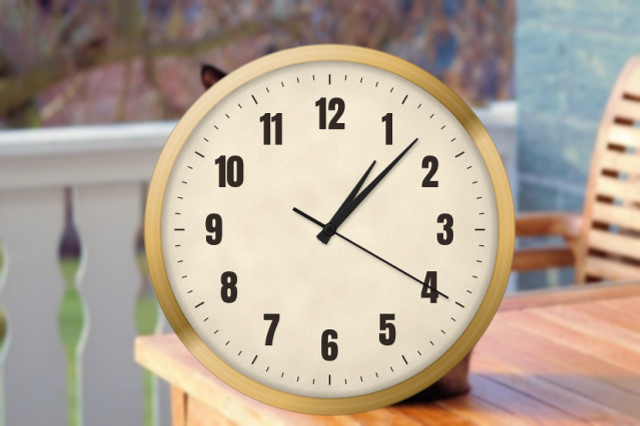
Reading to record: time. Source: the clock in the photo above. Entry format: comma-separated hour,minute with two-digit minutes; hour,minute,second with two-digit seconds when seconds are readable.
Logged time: 1,07,20
